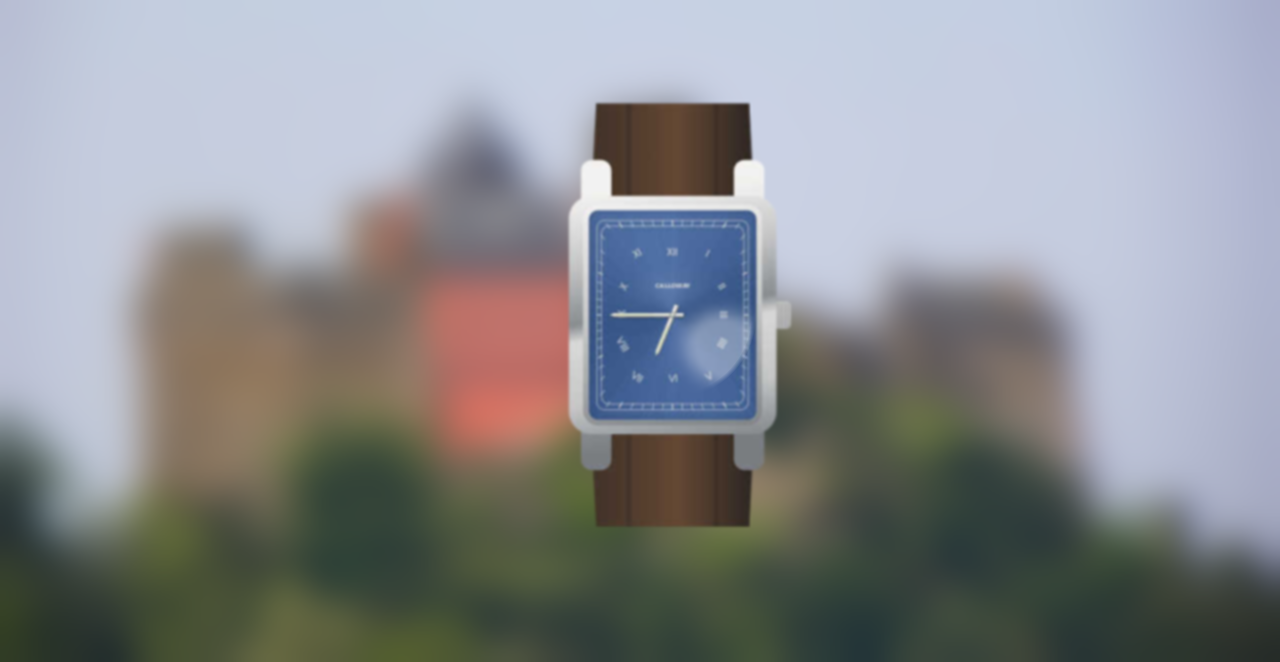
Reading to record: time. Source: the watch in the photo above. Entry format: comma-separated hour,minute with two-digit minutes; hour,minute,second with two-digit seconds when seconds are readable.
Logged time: 6,45
